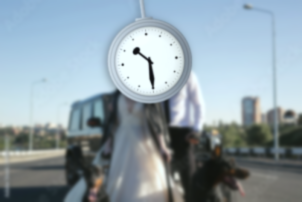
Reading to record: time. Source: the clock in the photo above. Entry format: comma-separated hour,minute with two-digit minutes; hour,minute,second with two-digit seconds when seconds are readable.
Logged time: 10,30
